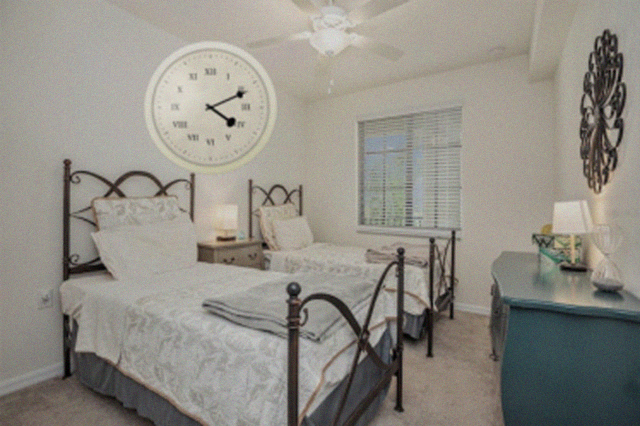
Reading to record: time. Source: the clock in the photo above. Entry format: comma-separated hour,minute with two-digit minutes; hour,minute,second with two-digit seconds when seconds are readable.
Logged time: 4,11
